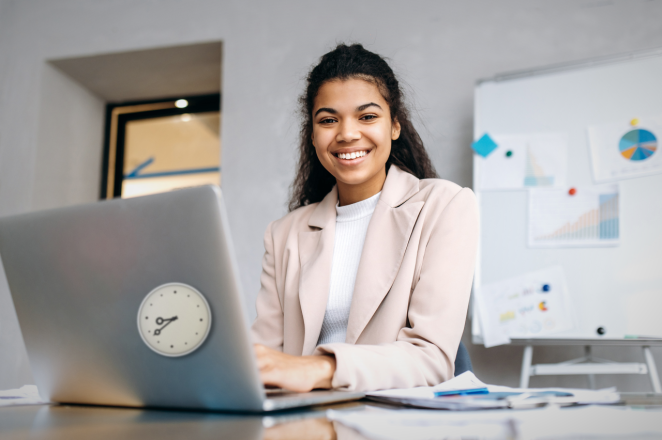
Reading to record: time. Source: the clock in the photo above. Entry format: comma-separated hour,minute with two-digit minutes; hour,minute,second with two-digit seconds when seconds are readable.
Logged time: 8,38
